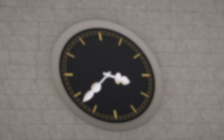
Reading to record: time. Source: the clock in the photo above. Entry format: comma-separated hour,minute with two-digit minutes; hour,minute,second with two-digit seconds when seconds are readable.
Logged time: 3,38
